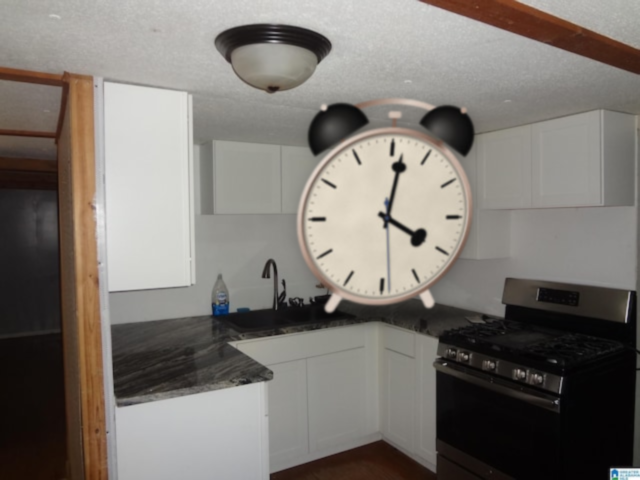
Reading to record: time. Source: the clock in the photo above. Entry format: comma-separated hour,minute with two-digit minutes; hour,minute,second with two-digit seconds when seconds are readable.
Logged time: 4,01,29
